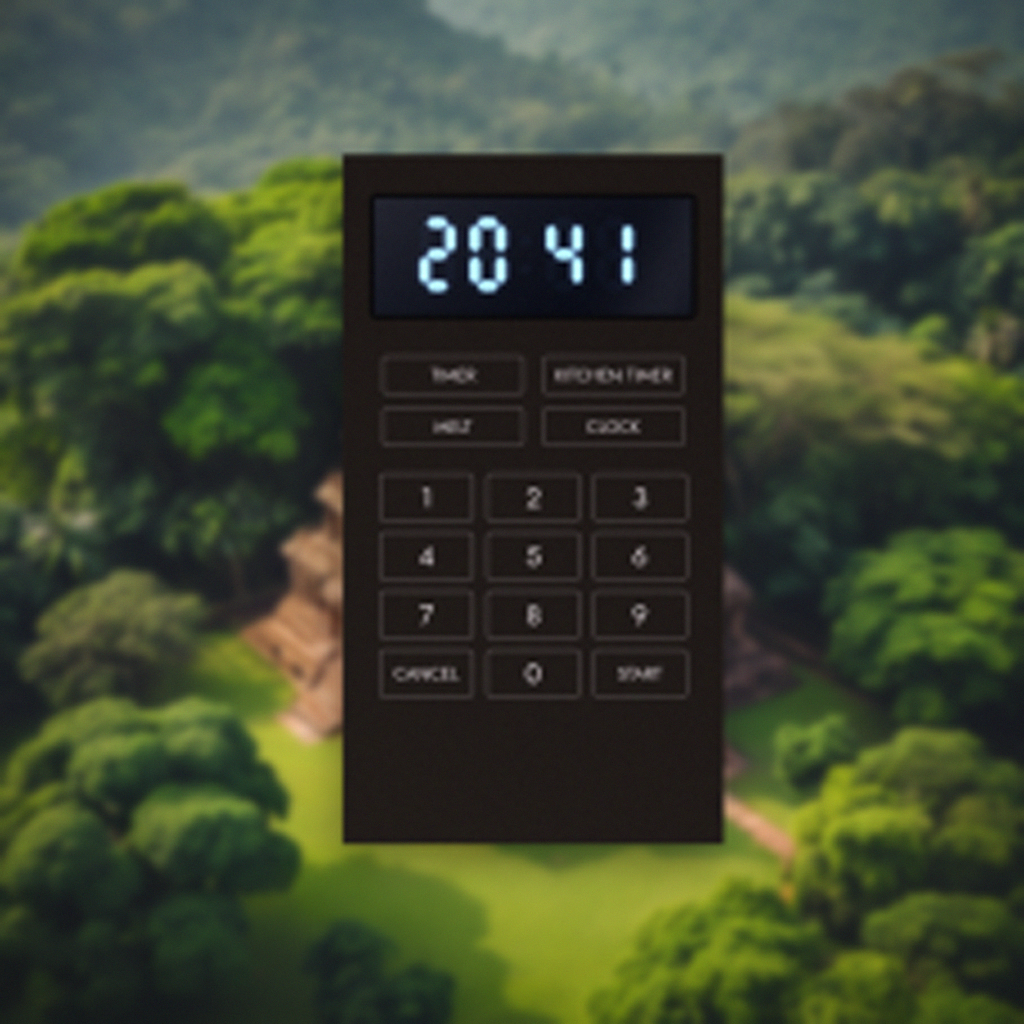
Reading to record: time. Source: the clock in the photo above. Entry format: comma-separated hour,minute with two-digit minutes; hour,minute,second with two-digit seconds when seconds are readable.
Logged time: 20,41
